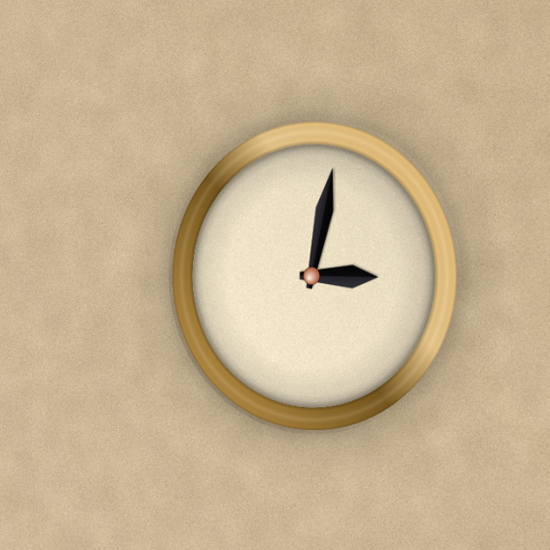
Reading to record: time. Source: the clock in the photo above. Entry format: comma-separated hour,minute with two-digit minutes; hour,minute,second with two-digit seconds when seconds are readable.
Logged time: 3,02
